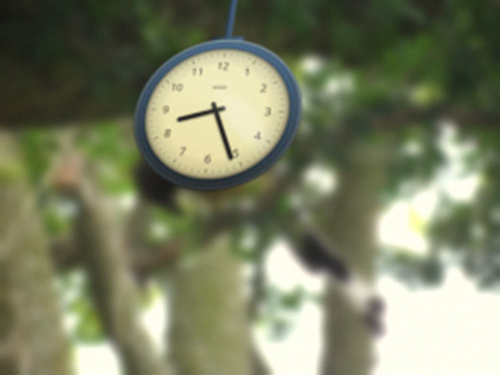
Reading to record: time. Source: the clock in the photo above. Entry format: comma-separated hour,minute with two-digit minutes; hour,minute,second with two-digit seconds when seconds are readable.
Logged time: 8,26
